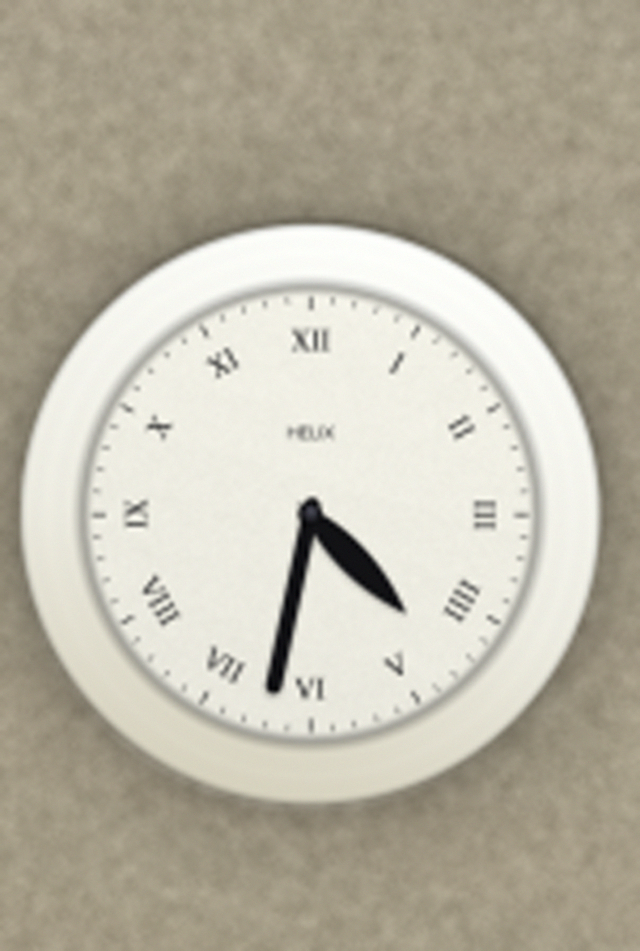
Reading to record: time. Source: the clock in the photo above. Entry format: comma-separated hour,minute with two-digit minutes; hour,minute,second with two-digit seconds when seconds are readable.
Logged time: 4,32
